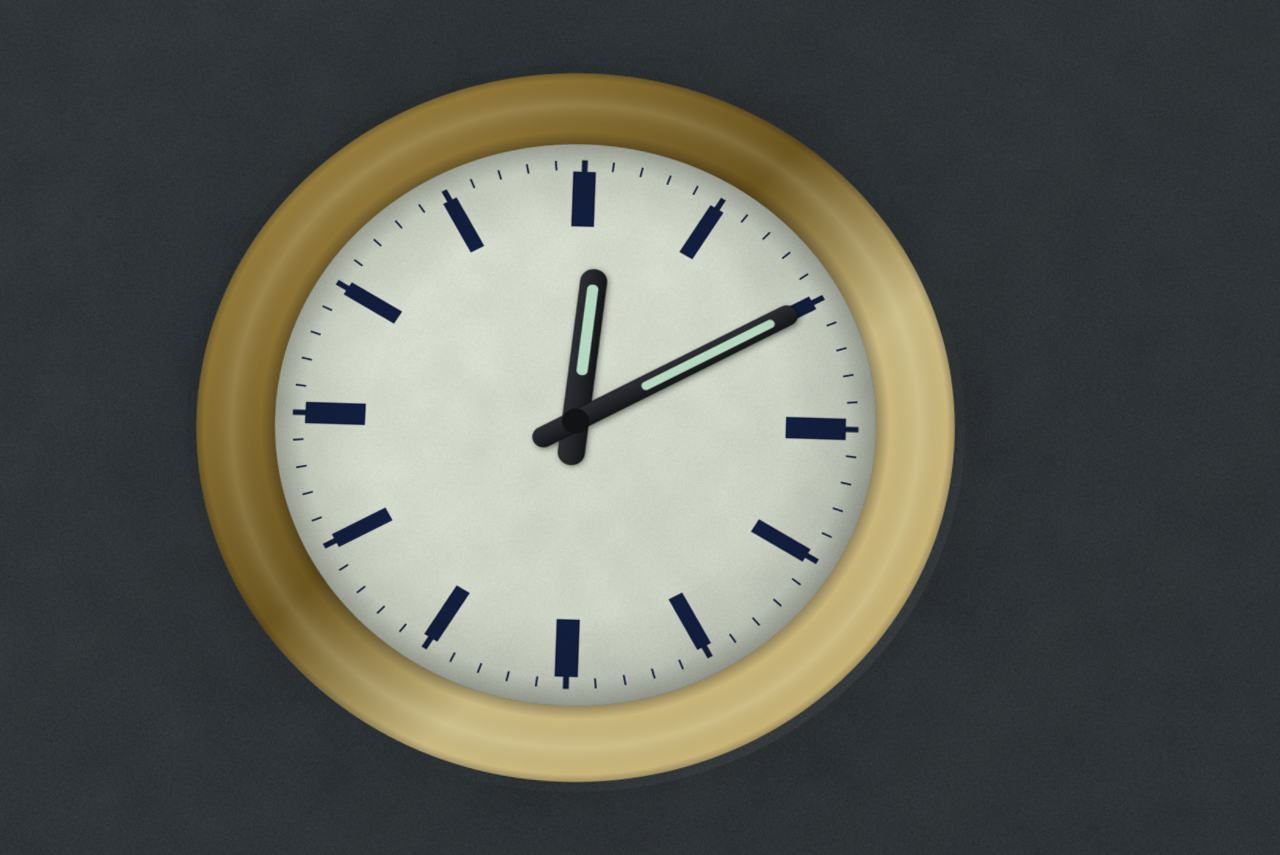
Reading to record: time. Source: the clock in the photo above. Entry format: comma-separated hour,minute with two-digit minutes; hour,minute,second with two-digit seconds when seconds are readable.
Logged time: 12,10
